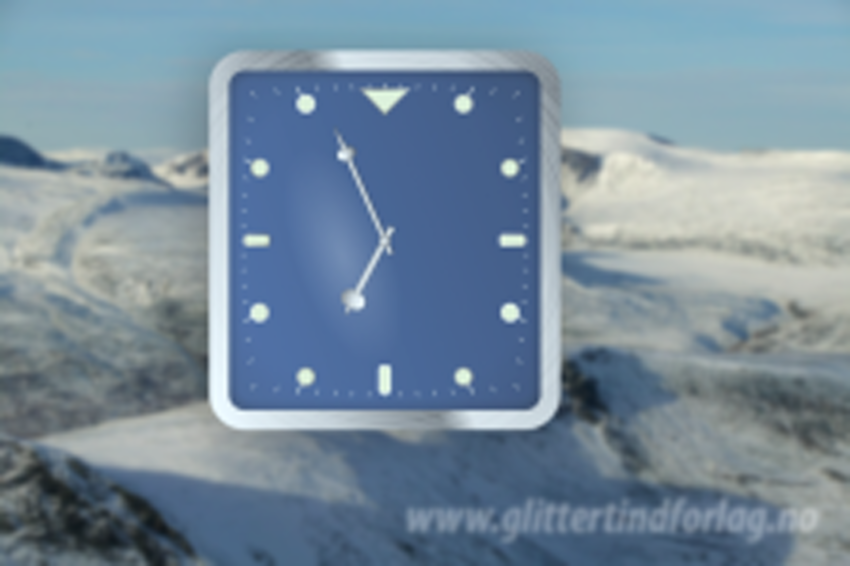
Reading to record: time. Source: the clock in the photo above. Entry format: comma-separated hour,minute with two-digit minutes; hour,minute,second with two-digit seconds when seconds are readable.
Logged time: 6,56
